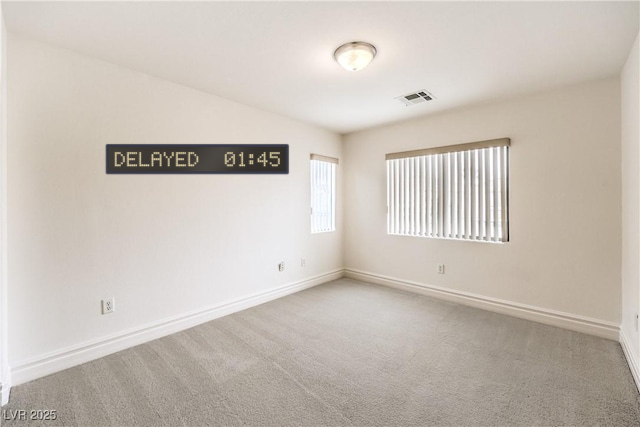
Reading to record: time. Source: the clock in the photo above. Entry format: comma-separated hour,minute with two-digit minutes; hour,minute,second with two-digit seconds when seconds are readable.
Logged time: 1,45
